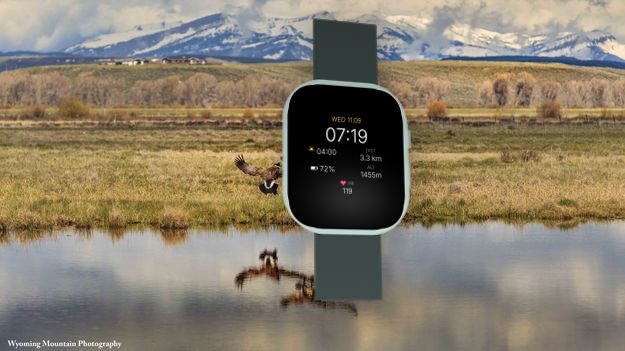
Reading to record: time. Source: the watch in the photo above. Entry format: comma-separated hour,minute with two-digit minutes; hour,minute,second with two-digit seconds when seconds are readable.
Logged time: 7,19
